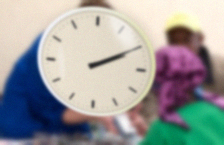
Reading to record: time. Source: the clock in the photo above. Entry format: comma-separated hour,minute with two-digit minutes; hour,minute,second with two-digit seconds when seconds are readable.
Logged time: 2,10
